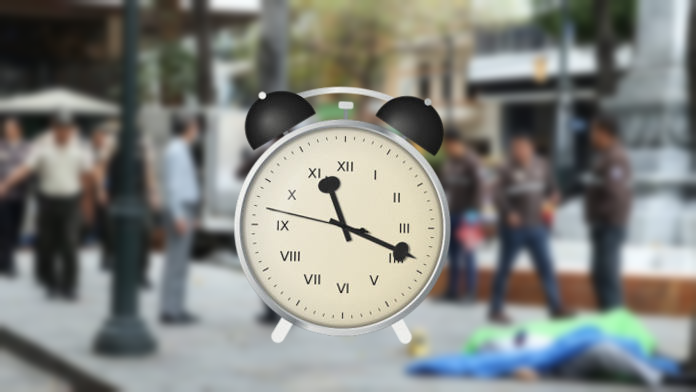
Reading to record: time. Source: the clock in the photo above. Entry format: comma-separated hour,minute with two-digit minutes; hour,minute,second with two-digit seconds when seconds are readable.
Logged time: 11,18,47
